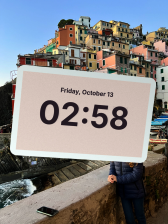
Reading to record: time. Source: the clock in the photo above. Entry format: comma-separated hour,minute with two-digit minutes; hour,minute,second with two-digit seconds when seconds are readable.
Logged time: 2,58
